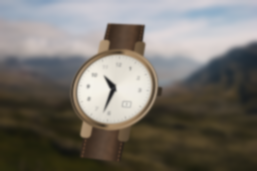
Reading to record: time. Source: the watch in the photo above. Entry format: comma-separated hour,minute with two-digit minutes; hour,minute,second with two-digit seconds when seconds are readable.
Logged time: 10,32
